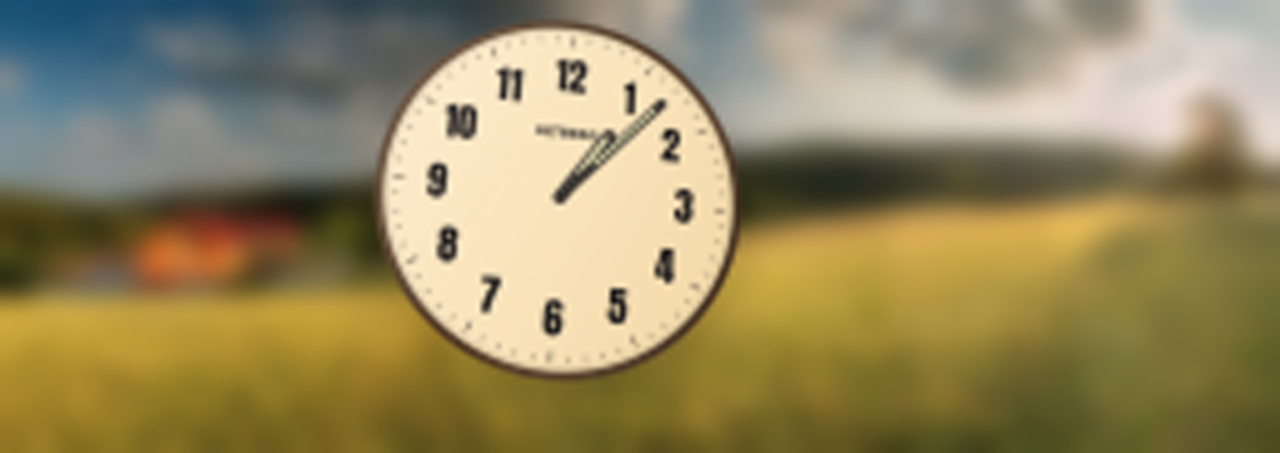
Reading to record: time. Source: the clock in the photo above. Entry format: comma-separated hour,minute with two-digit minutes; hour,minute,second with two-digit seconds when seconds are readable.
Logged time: 1,07
